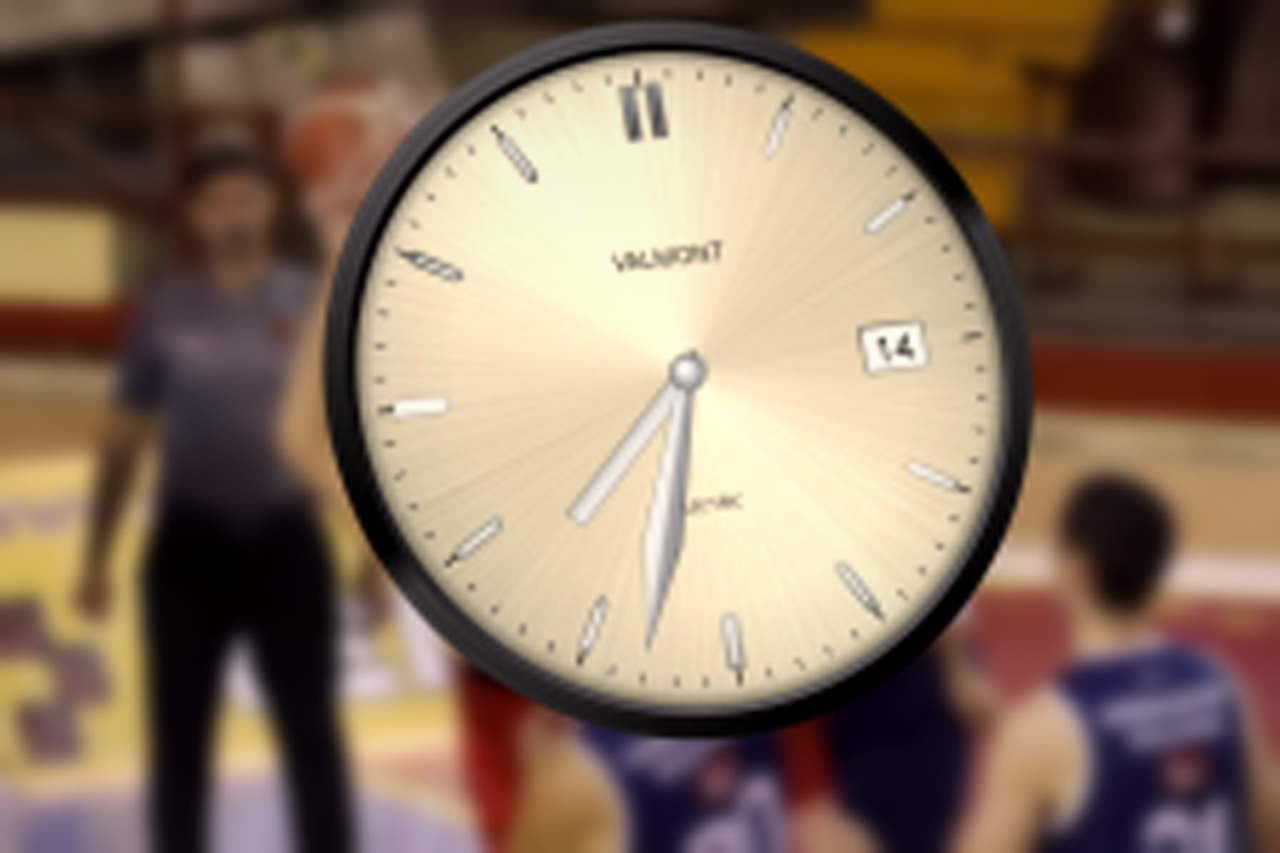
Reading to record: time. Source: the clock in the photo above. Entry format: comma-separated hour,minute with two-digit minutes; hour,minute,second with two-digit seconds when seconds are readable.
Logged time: 7,33
